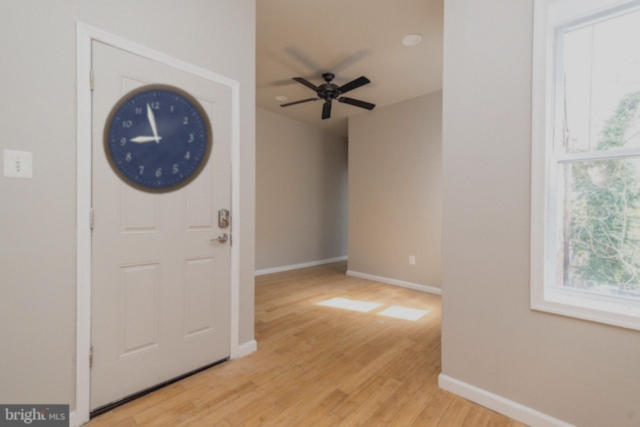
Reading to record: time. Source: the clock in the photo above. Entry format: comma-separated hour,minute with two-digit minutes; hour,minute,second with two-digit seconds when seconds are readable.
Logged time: 8,58
